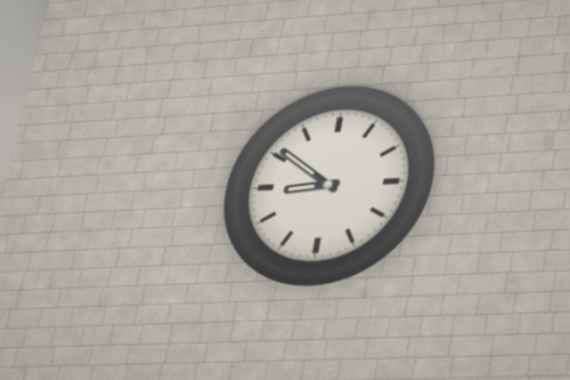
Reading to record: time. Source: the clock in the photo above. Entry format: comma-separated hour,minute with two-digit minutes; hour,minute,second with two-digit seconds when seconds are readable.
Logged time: 8,51
